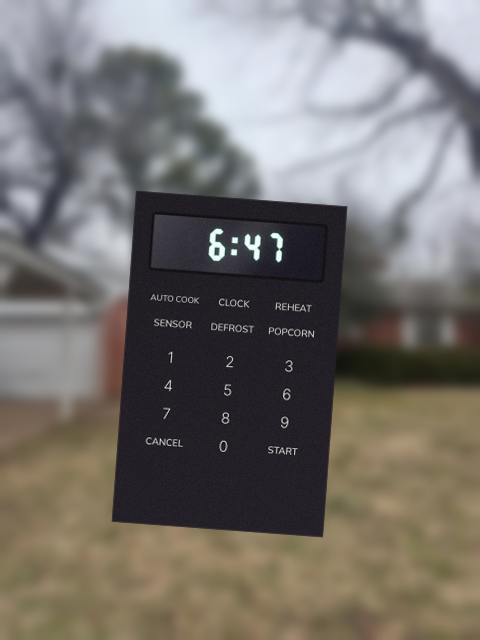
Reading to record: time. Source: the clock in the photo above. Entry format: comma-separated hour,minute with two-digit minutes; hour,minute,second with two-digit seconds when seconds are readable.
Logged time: 6,47
